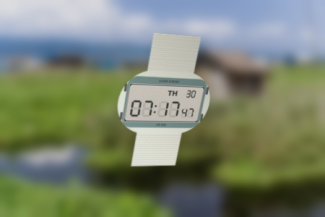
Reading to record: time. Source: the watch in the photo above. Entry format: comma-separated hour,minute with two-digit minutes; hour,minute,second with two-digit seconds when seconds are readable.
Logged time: 7,17,47
